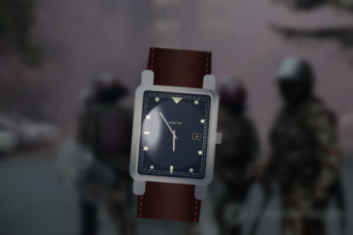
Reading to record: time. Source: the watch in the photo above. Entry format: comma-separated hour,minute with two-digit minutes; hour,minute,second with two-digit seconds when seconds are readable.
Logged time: 5,54
